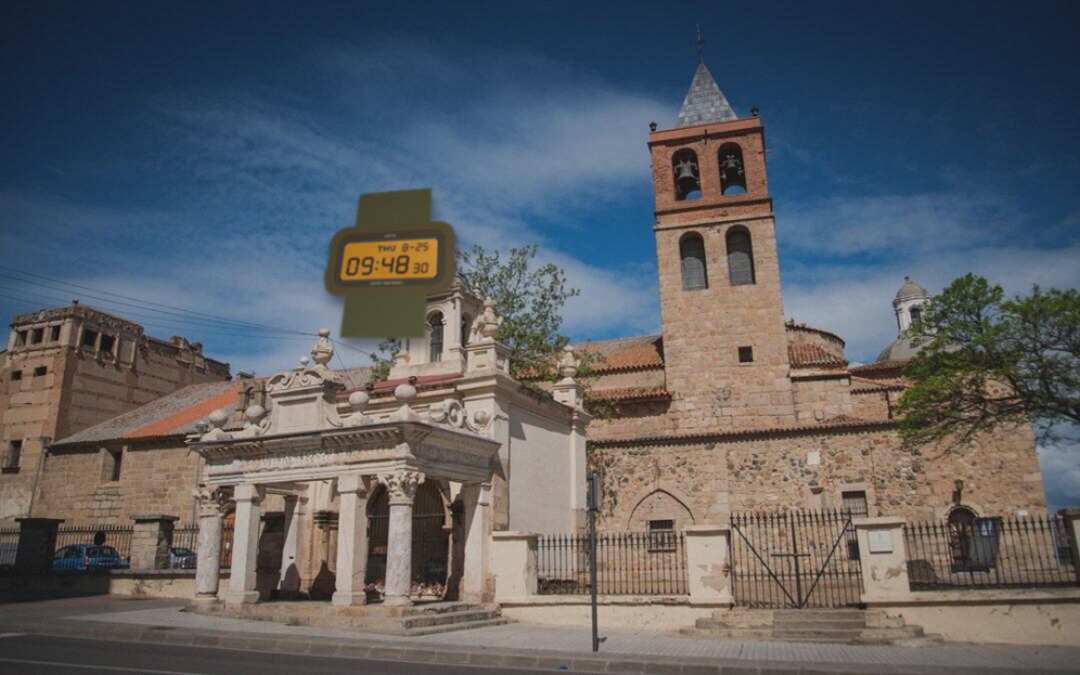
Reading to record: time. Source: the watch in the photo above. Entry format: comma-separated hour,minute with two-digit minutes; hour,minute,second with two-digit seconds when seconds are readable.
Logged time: 9,48
